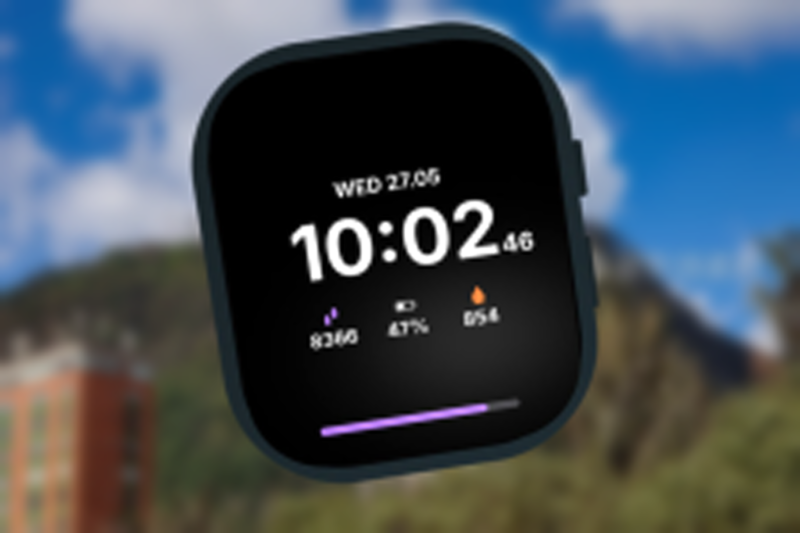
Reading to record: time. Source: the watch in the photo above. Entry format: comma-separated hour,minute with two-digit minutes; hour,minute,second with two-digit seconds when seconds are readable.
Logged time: 10,02
